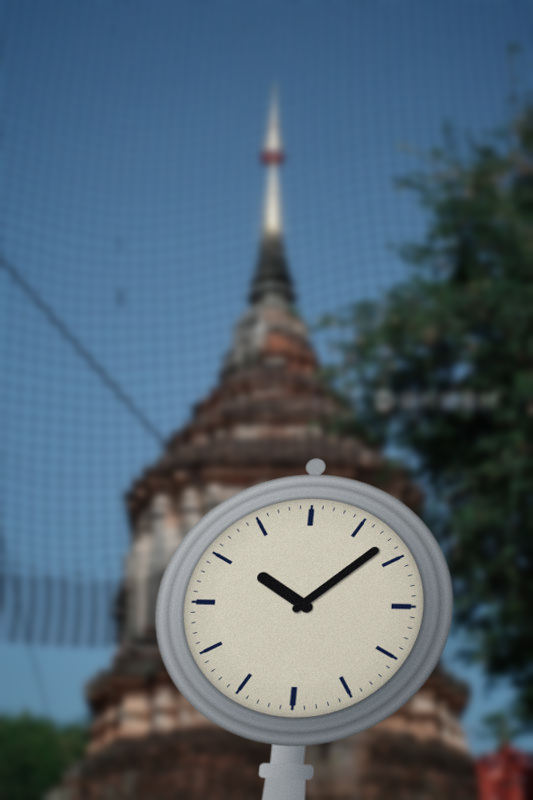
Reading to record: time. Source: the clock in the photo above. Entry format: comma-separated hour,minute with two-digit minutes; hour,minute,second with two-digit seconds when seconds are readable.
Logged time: 10,08
